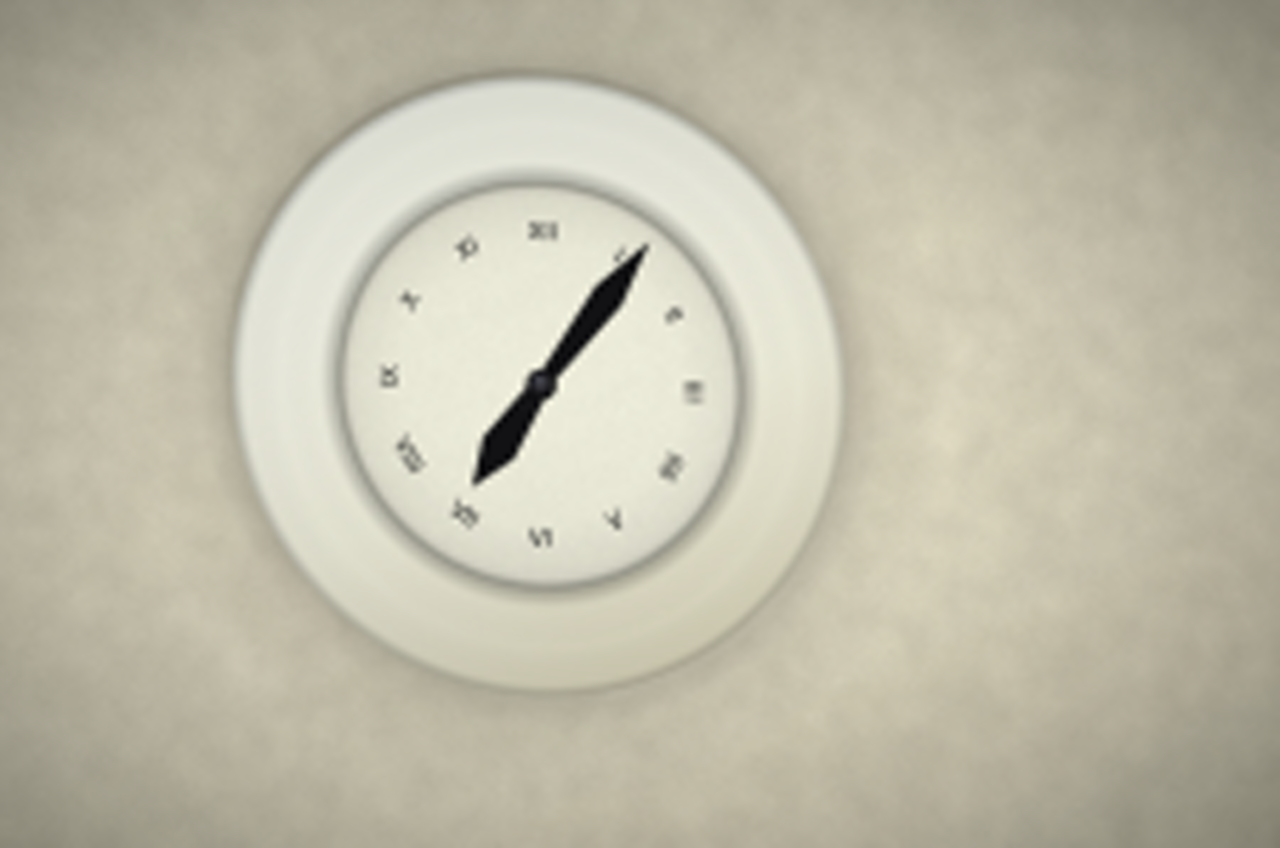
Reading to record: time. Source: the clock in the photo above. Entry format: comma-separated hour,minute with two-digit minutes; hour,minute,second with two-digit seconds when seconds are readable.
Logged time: 7,06
